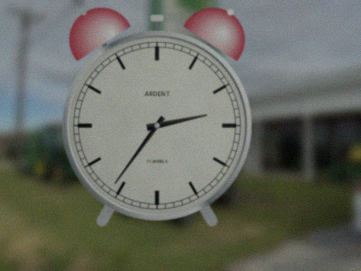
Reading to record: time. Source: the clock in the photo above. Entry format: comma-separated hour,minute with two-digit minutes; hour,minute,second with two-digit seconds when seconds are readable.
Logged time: 2,36
